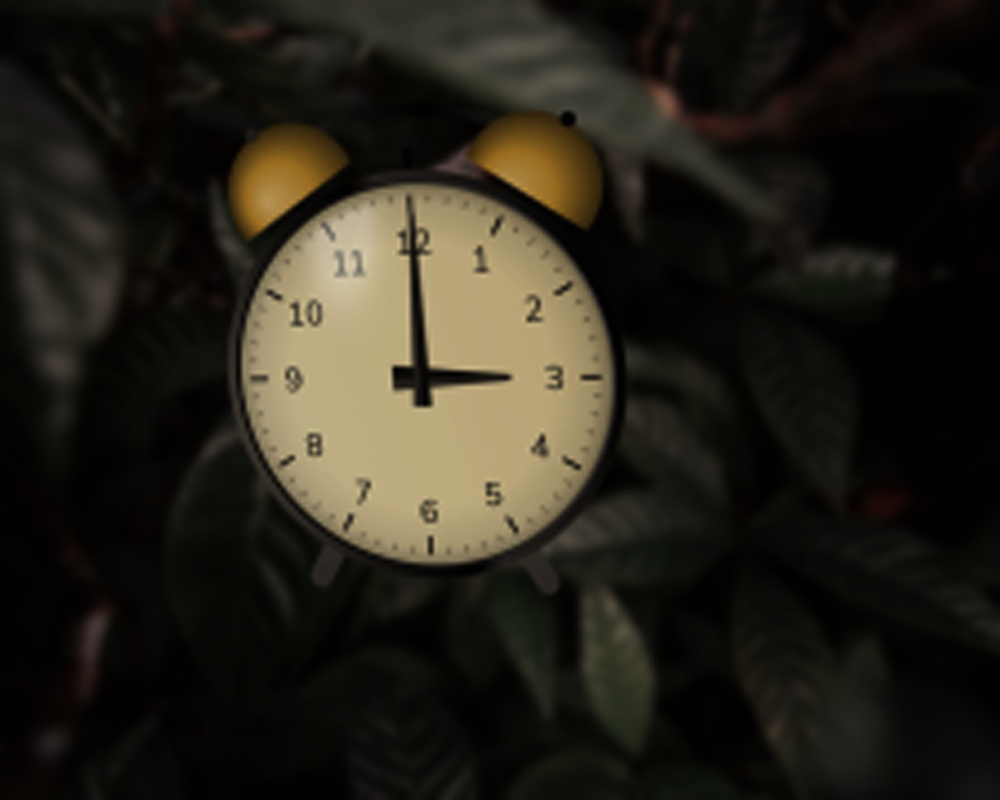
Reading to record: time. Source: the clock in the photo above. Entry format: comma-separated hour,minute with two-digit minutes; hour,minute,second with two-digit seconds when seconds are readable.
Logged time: 3,00
